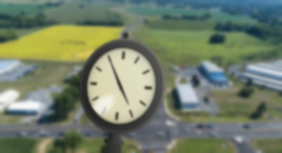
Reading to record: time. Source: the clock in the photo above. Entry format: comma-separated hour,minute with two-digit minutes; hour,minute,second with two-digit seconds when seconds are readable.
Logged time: 4,55
